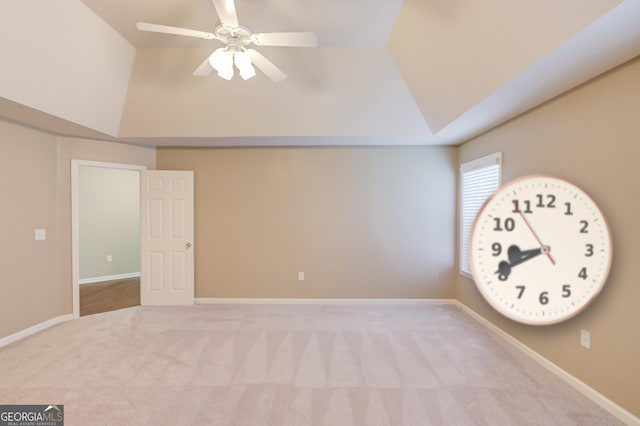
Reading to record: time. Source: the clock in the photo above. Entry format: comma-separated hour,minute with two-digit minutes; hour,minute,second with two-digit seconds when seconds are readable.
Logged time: 8,40,54
